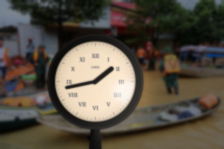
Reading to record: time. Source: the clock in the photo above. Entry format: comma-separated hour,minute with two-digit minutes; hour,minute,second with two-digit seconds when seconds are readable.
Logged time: 1,43
